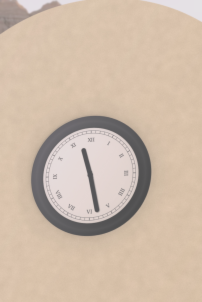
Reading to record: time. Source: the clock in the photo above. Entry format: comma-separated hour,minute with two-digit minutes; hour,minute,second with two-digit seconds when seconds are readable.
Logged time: 11,28
